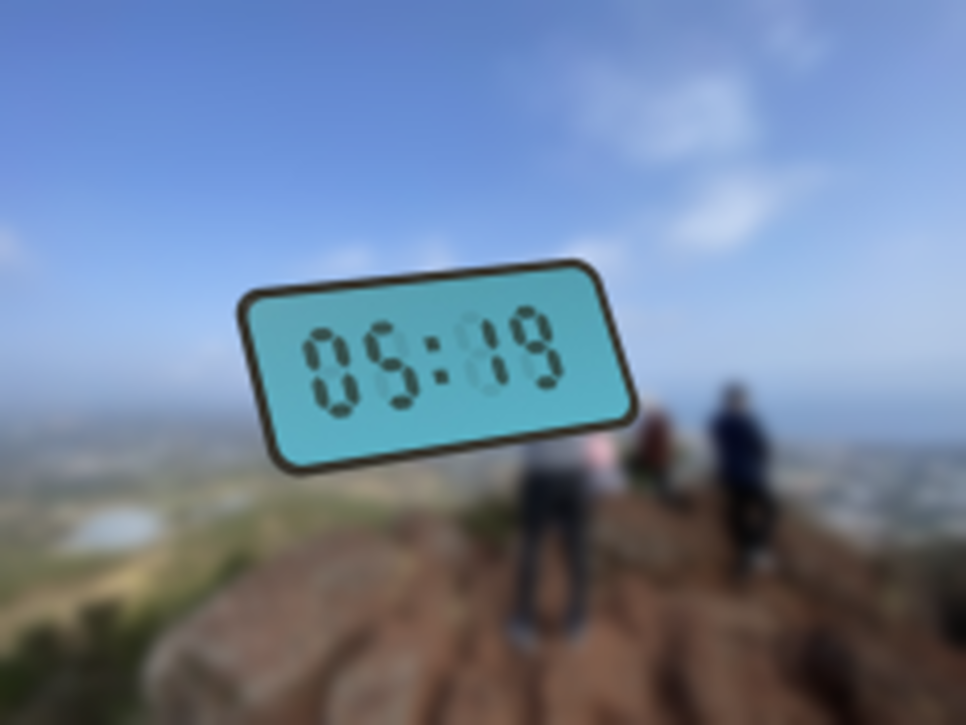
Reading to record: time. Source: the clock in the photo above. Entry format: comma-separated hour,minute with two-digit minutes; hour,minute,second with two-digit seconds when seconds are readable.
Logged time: 5,19
